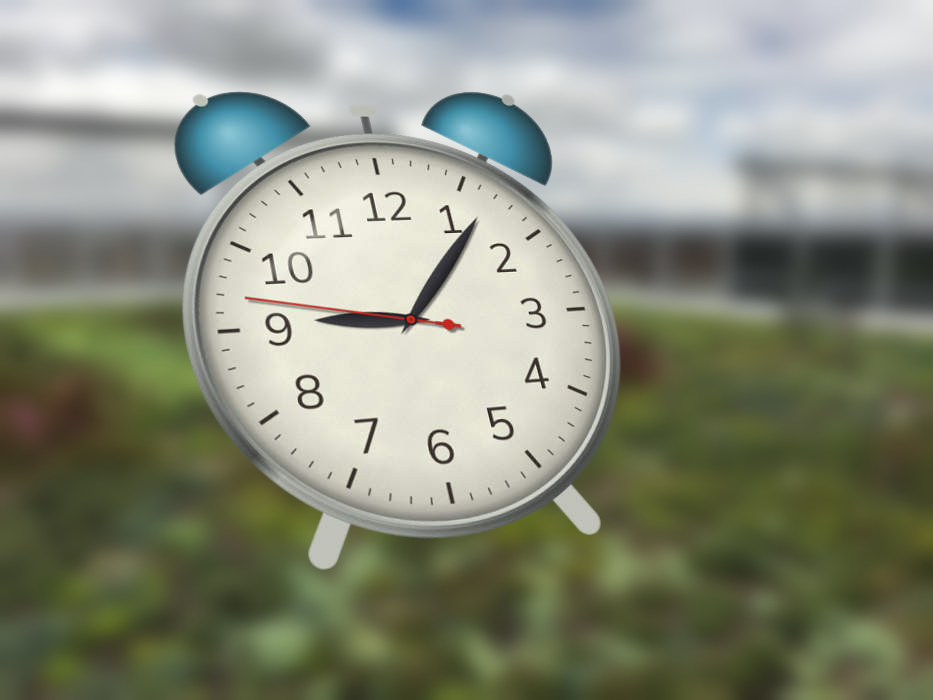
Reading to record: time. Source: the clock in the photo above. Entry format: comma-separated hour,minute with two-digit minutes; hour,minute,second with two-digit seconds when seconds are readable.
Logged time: 9,06,47
